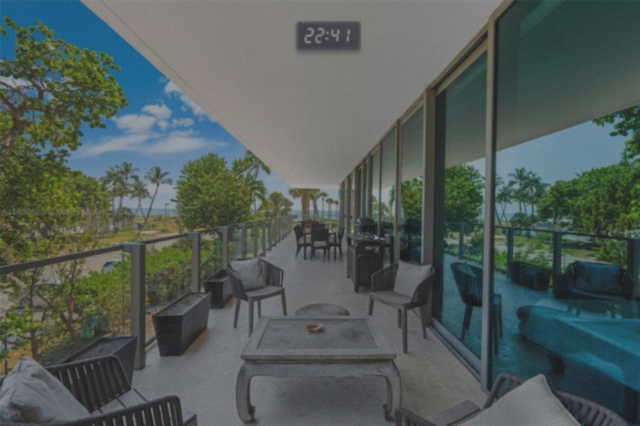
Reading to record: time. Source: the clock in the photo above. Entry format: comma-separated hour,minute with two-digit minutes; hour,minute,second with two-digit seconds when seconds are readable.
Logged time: 22,41
